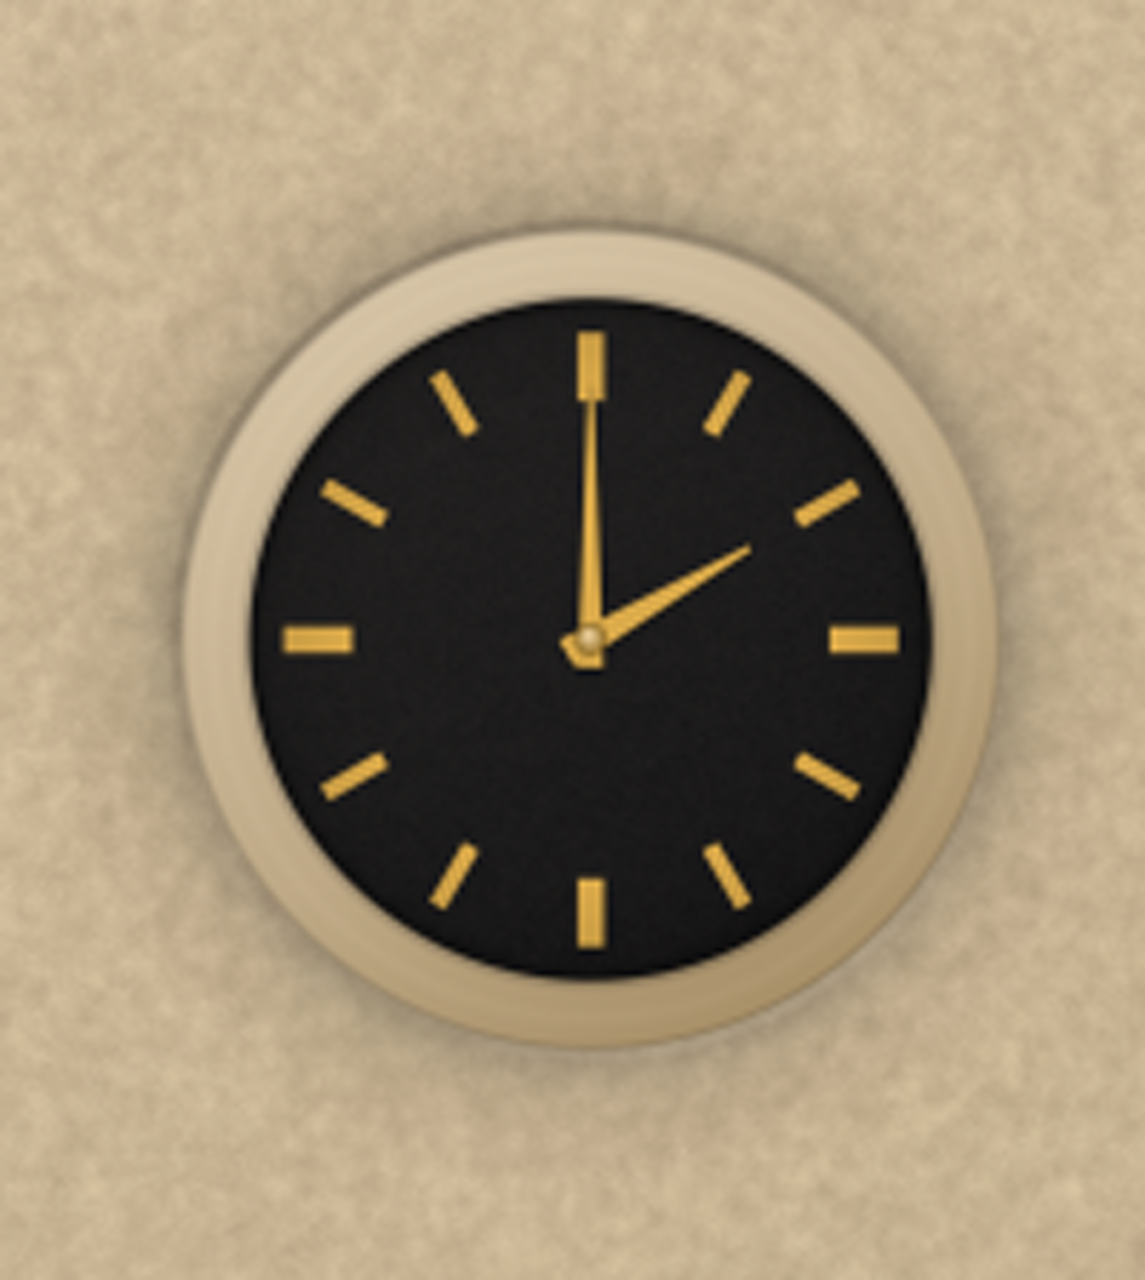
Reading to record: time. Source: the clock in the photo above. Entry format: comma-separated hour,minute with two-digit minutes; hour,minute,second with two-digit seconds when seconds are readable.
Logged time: 2,00
